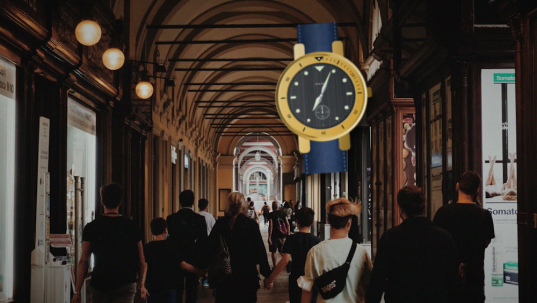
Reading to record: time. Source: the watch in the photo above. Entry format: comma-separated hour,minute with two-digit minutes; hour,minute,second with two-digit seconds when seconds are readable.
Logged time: 7,04
